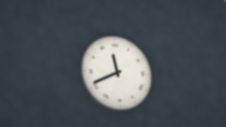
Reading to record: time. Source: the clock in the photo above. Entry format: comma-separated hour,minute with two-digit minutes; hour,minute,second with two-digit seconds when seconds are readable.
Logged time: 11,41
